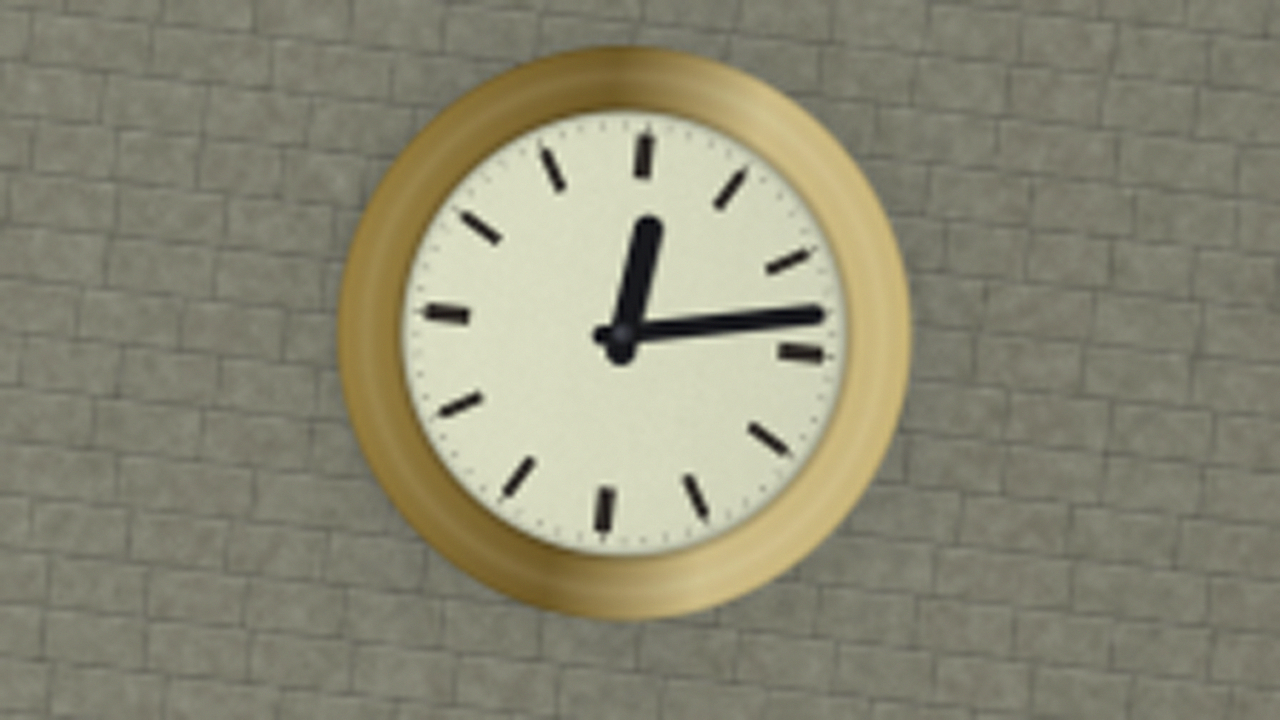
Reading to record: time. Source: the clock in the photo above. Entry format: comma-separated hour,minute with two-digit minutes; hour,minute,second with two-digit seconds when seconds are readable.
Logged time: 12,13
